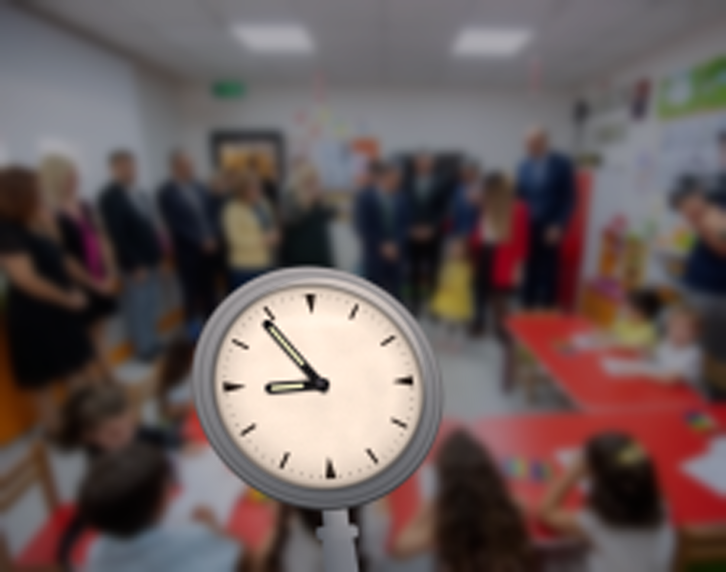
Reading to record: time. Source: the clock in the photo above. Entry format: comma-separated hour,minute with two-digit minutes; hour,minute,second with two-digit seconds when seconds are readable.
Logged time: 8,54
